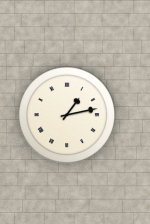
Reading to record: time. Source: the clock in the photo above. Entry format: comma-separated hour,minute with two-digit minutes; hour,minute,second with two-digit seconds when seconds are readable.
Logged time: 1,13
